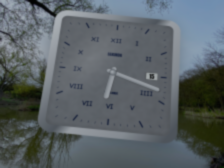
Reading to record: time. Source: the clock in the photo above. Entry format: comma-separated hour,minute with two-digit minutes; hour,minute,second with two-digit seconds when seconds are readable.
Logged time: 6,18
